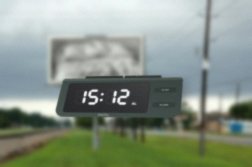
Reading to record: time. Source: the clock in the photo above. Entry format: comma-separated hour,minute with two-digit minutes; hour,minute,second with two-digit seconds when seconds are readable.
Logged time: 15,12
